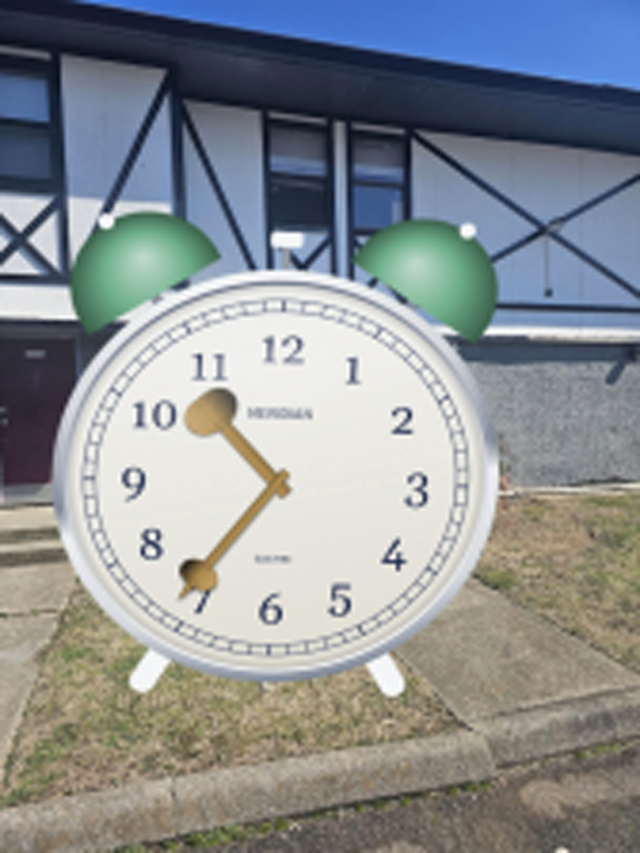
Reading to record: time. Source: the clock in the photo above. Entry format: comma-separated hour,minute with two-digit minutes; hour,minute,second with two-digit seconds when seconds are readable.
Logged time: 10,36
